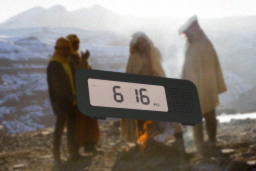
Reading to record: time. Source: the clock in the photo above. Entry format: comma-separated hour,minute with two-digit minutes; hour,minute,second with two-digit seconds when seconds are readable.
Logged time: 6,16
